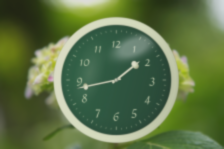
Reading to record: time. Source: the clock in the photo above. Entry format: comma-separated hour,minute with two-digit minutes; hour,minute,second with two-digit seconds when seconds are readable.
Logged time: 1,43
